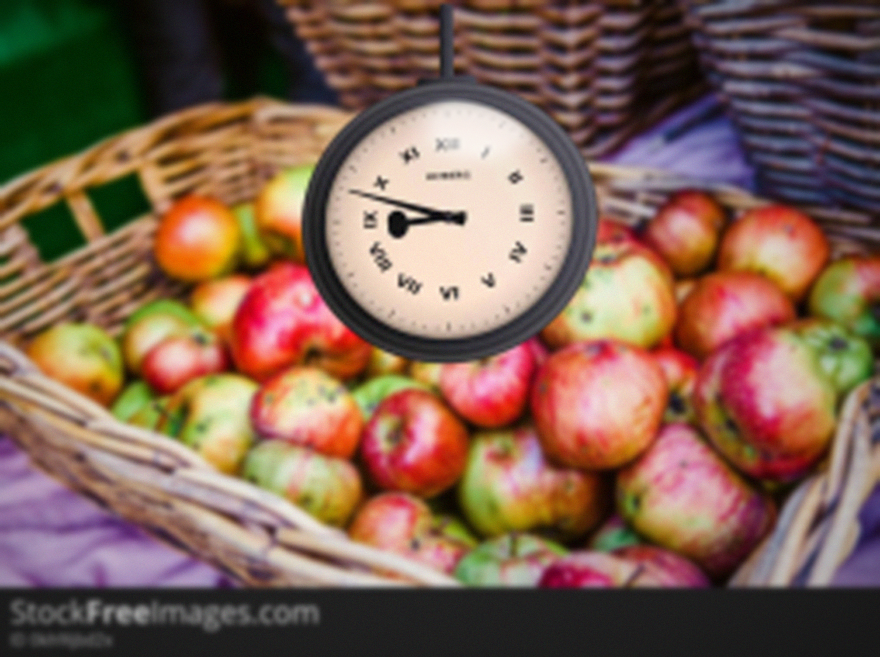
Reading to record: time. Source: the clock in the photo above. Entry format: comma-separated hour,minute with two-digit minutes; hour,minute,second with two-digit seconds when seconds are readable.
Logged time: 8,48
